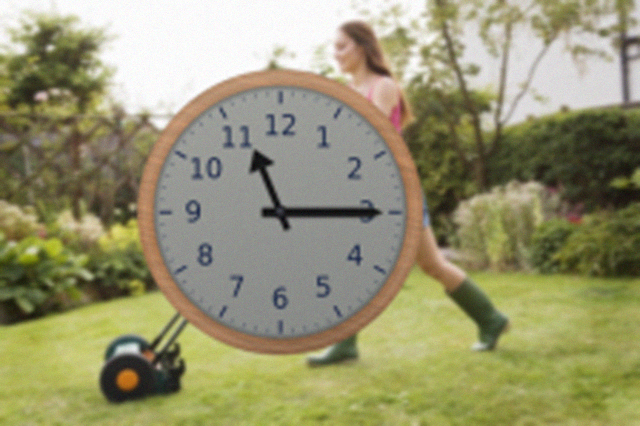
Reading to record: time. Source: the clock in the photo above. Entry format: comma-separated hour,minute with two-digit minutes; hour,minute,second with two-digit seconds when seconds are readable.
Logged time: 11,15
